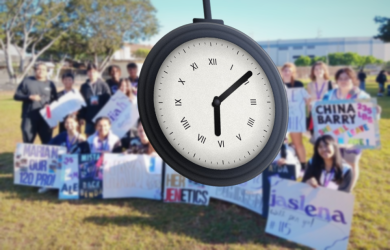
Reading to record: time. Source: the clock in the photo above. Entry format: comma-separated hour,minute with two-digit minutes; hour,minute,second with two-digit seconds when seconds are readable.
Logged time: 6,09
